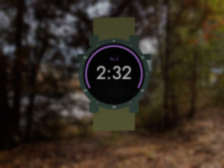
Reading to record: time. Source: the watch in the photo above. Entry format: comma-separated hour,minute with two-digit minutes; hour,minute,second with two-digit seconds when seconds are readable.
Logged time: 2,32
